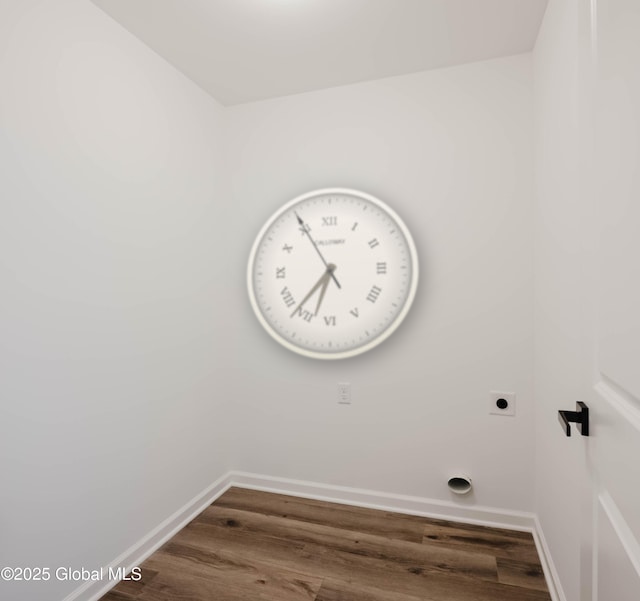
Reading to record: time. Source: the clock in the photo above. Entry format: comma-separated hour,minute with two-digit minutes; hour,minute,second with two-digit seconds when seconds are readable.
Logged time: 6,36,55
